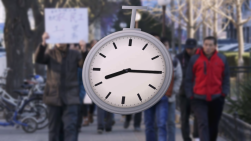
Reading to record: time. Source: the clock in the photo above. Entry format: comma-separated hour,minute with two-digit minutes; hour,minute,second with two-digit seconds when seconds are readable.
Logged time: 8,15
